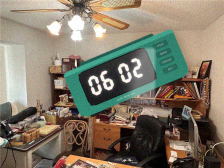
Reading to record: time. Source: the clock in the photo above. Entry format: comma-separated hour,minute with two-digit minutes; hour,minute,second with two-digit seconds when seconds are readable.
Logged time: 6,02
